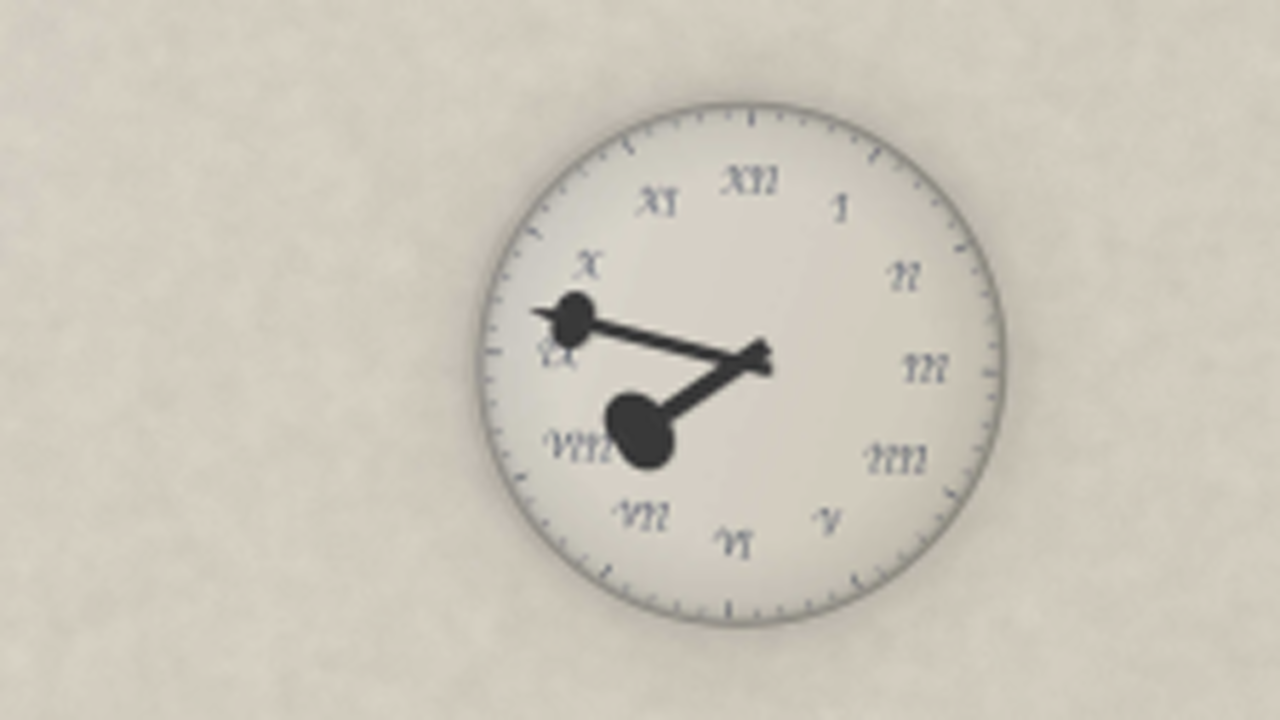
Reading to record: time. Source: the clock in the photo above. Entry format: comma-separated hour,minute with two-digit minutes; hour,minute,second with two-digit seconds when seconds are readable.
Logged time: 7,47
